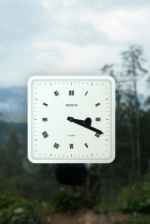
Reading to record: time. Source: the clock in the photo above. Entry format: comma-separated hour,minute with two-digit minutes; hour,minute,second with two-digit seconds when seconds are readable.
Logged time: 3,19
